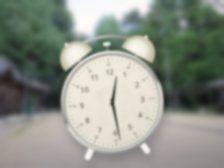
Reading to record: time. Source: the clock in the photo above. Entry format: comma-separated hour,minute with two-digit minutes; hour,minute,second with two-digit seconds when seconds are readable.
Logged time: 12,29
